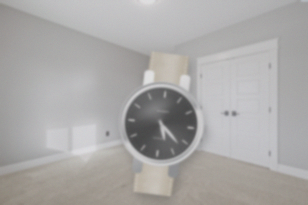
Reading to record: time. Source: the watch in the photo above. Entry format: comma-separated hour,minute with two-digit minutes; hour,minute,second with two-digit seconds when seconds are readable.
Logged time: 5,22
